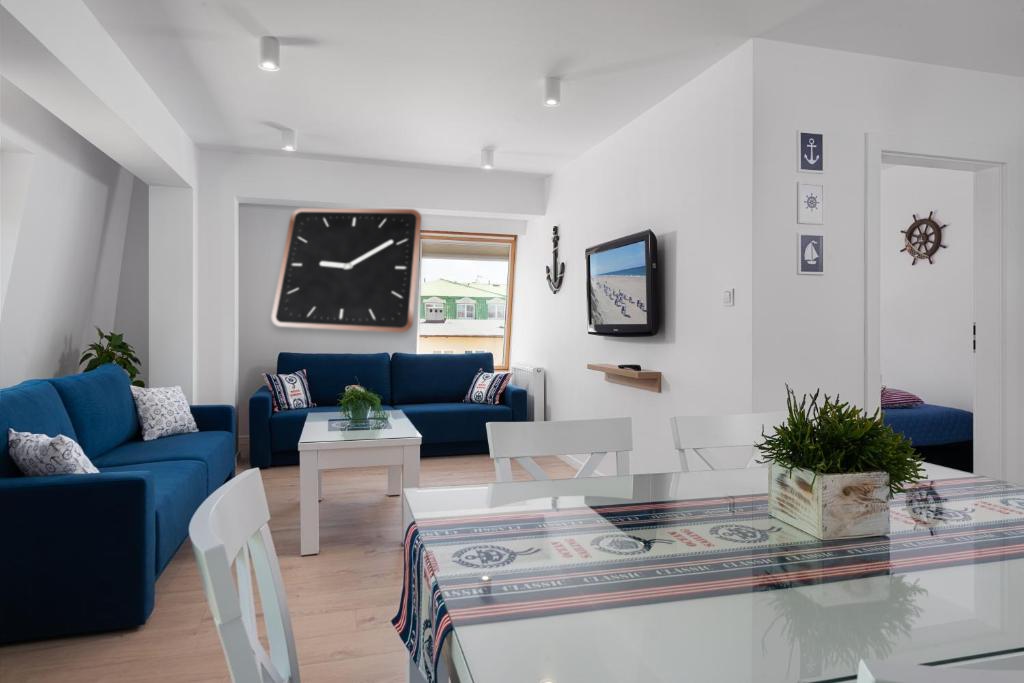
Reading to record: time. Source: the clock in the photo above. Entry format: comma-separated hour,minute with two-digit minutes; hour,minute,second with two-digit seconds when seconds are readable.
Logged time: 9,09
